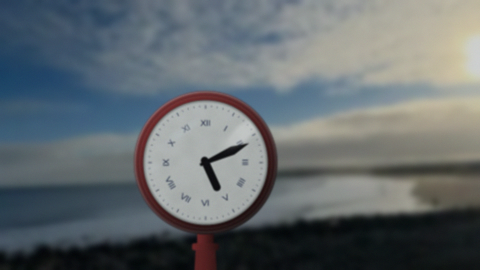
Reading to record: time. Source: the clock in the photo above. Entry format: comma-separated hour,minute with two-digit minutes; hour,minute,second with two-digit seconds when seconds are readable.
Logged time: 5,11
